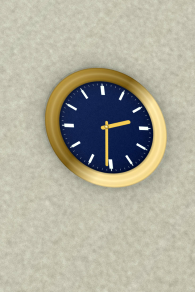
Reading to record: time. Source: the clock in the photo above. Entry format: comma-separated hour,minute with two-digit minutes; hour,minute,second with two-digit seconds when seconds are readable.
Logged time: 2,31
